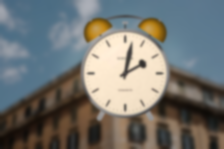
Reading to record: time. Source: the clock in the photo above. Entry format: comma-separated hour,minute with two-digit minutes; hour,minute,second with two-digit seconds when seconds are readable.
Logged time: 2,02
